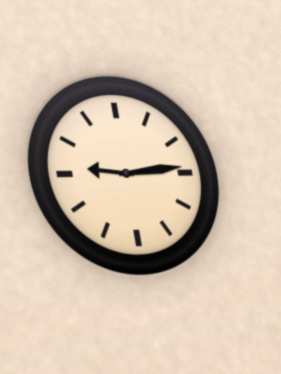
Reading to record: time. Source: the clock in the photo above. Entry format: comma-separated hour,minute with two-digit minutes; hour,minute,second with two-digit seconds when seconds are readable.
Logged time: 9,14
